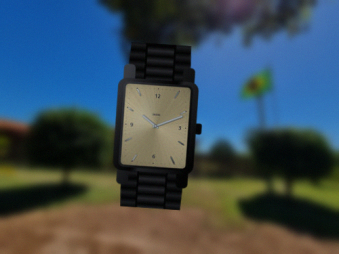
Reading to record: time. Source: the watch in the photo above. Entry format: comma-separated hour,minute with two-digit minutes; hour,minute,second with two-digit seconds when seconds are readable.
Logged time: 10,11
